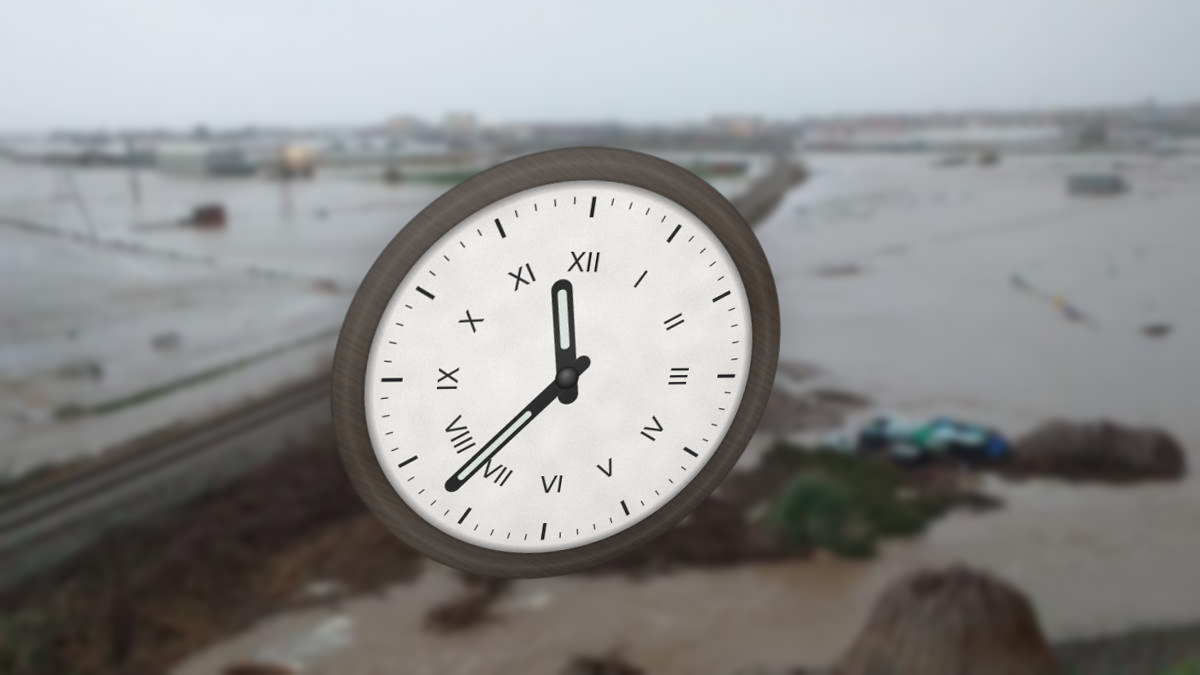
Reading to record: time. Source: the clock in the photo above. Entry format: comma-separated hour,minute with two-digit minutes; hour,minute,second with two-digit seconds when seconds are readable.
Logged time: 11,37
